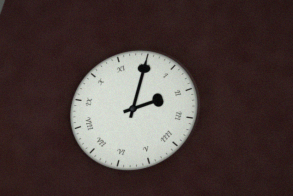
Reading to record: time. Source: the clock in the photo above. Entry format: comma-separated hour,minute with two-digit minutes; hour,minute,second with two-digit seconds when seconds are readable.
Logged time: 2,00
